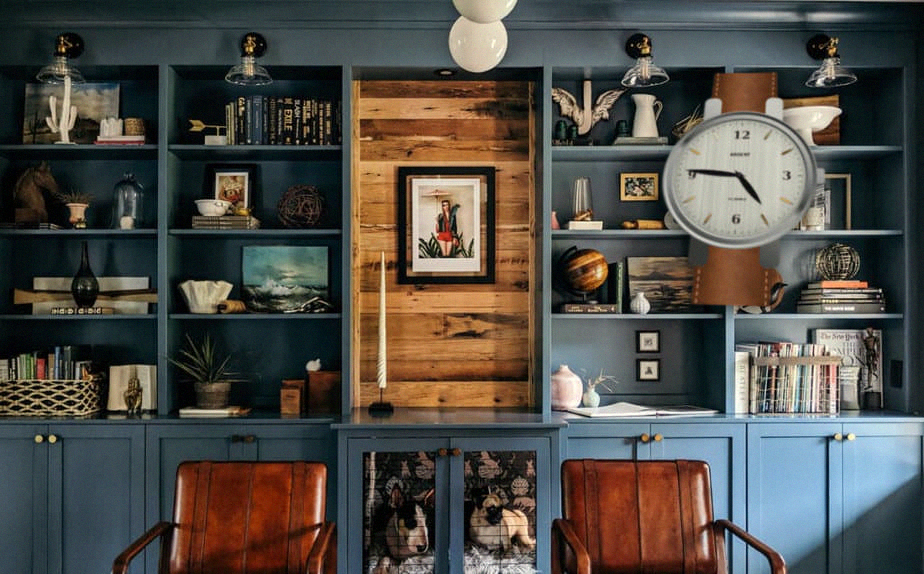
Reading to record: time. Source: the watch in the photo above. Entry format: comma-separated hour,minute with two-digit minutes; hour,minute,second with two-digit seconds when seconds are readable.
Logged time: 4,46
